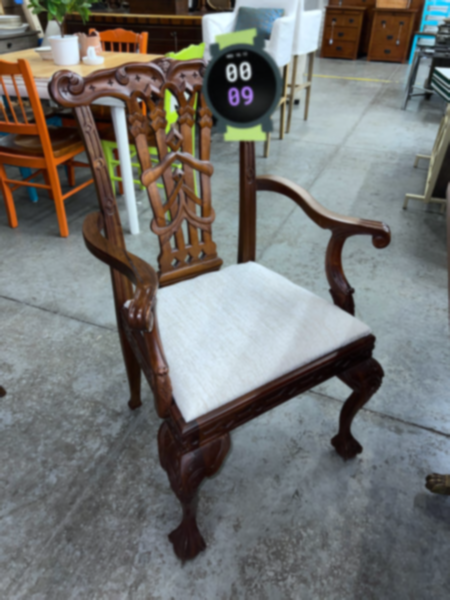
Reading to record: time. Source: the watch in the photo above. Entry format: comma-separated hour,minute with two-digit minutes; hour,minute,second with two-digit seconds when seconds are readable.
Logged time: 0,09
